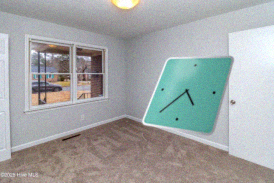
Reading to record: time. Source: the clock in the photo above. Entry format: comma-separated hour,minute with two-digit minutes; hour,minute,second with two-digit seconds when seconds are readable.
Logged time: 4,37
